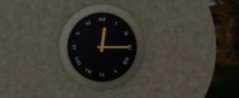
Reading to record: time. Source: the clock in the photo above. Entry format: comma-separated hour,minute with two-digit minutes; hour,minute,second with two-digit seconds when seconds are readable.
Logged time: 12,15
